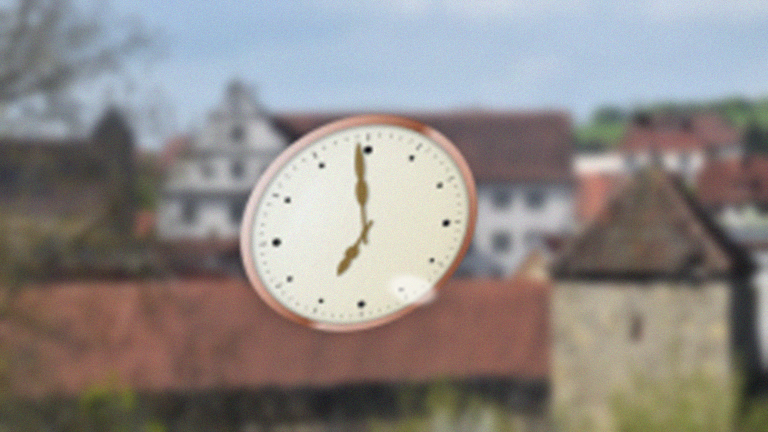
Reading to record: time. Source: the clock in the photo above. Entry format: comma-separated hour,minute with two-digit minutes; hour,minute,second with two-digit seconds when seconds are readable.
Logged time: 6,59
